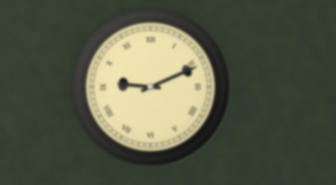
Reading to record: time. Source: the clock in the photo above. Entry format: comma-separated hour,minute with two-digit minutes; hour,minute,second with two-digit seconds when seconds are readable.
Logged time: 9,11
